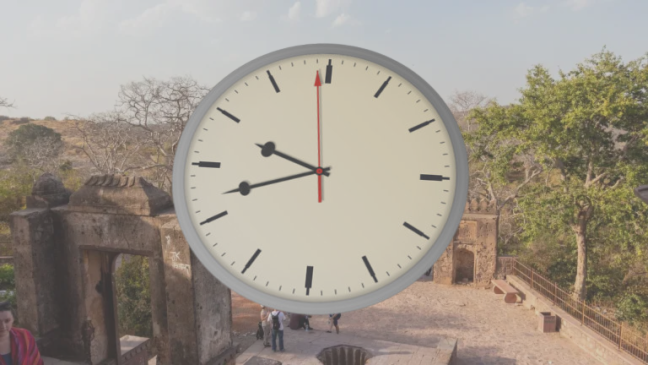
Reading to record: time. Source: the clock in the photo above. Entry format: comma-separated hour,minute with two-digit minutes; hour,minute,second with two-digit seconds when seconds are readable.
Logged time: 9,41,59
